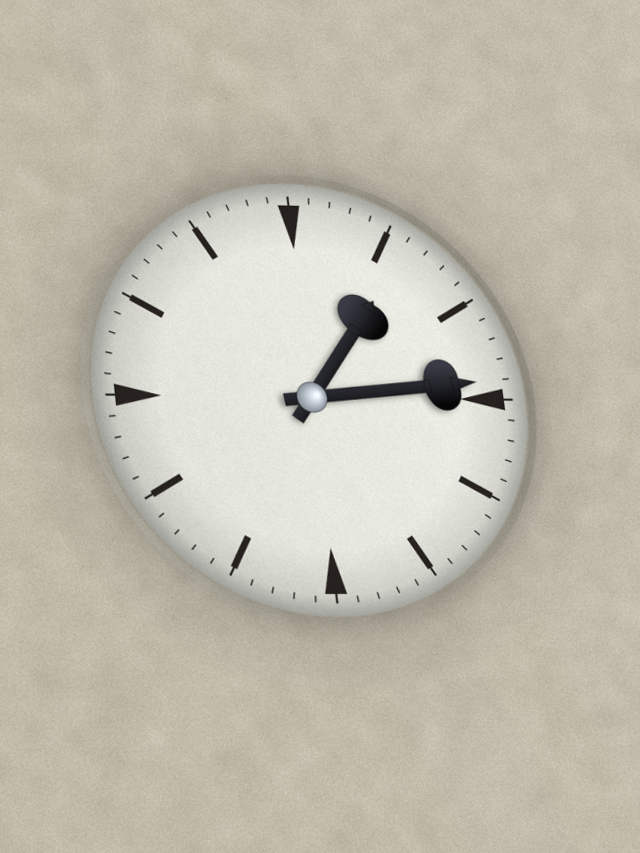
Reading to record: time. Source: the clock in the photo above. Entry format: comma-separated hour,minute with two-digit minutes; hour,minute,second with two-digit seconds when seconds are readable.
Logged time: 1,14
